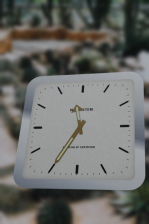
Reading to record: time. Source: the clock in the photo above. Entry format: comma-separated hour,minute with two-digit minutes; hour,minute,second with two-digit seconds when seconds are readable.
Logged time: 11,35
